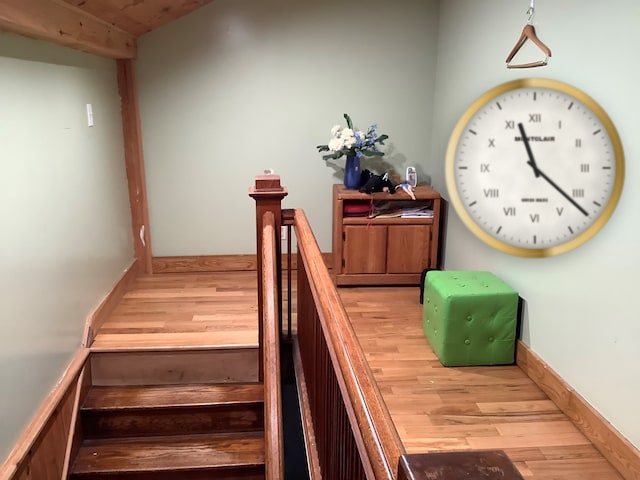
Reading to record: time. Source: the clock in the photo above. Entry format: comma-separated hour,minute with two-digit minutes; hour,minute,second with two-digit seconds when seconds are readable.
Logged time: 11,22
